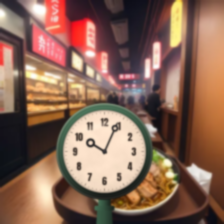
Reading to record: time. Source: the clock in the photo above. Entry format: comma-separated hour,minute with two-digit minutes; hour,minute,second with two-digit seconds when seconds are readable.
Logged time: 10,04
